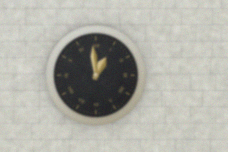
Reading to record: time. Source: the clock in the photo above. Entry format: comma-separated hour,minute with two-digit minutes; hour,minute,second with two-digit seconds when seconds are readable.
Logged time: 12,59
